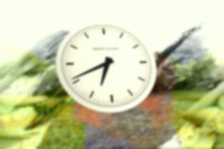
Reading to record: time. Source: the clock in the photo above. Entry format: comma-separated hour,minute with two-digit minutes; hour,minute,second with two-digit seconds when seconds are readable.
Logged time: 6,41
